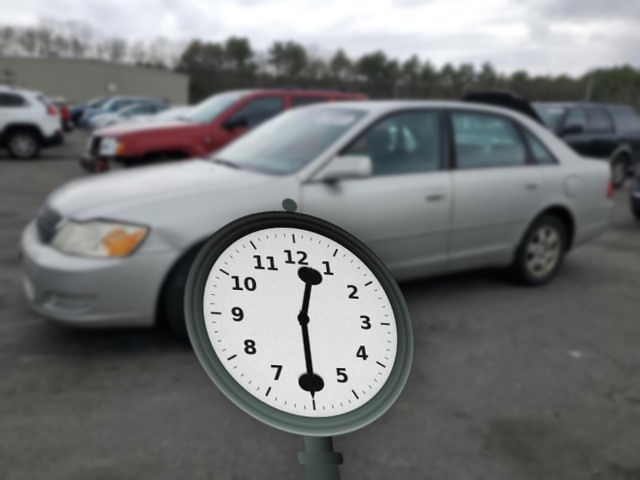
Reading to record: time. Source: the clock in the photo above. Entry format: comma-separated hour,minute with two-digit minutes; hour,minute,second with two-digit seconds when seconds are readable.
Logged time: 12,30
